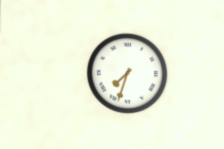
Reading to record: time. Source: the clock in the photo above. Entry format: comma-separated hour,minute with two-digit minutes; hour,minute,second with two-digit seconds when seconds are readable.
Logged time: 7,33
